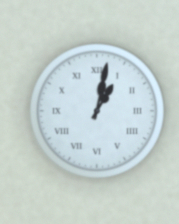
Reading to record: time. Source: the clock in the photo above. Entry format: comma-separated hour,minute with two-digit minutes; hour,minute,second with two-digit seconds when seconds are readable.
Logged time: 1,02
